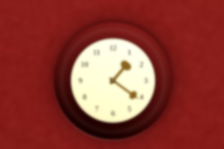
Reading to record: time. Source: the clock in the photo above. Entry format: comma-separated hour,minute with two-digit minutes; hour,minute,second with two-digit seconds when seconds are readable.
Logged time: 1,21
